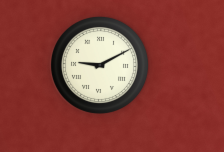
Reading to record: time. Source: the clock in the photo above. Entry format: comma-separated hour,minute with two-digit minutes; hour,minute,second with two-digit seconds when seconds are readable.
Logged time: 9,10
